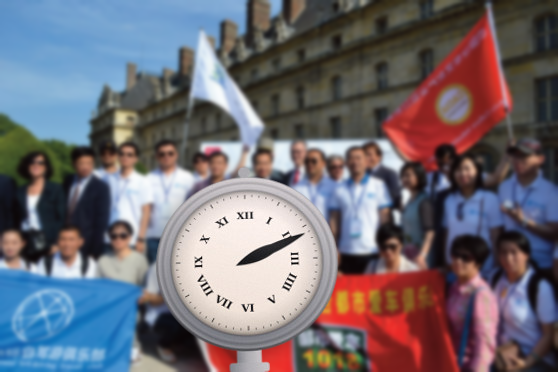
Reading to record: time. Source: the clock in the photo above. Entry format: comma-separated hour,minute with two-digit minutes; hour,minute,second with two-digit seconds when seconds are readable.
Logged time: 2,11
